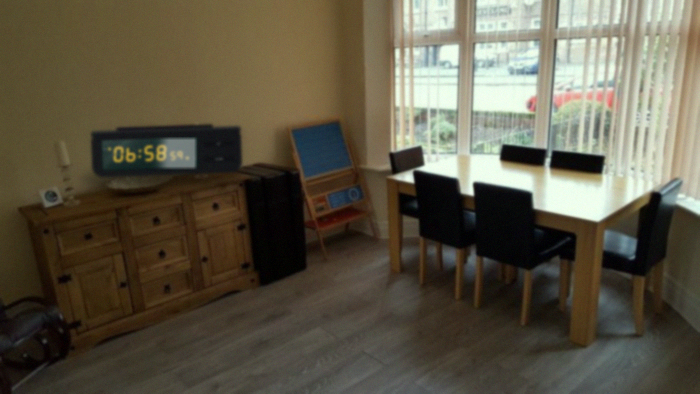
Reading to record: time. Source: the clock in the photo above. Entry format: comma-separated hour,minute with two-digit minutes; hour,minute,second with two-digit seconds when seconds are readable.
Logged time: 6,58
